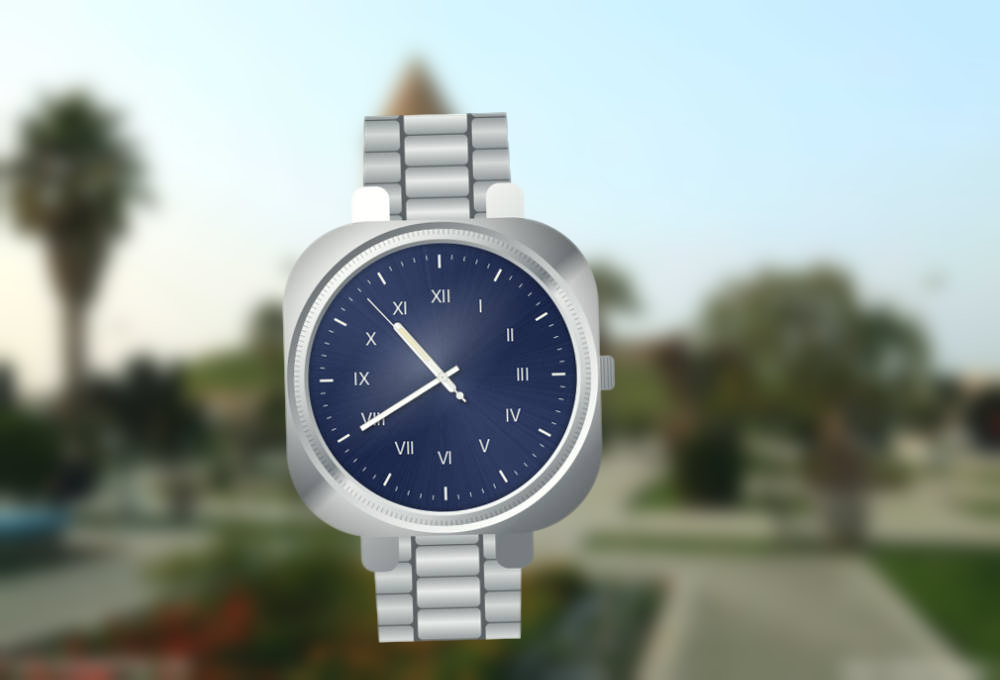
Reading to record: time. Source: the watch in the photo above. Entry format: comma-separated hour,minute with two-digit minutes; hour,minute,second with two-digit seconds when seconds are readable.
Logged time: 10,39,53
